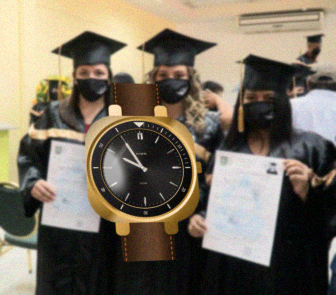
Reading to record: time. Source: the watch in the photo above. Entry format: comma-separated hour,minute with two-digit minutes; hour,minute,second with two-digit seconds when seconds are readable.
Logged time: 9,55
